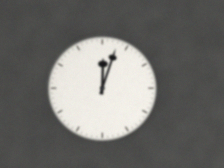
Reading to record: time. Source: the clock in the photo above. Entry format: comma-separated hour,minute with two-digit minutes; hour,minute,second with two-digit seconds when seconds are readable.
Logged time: 12,03
